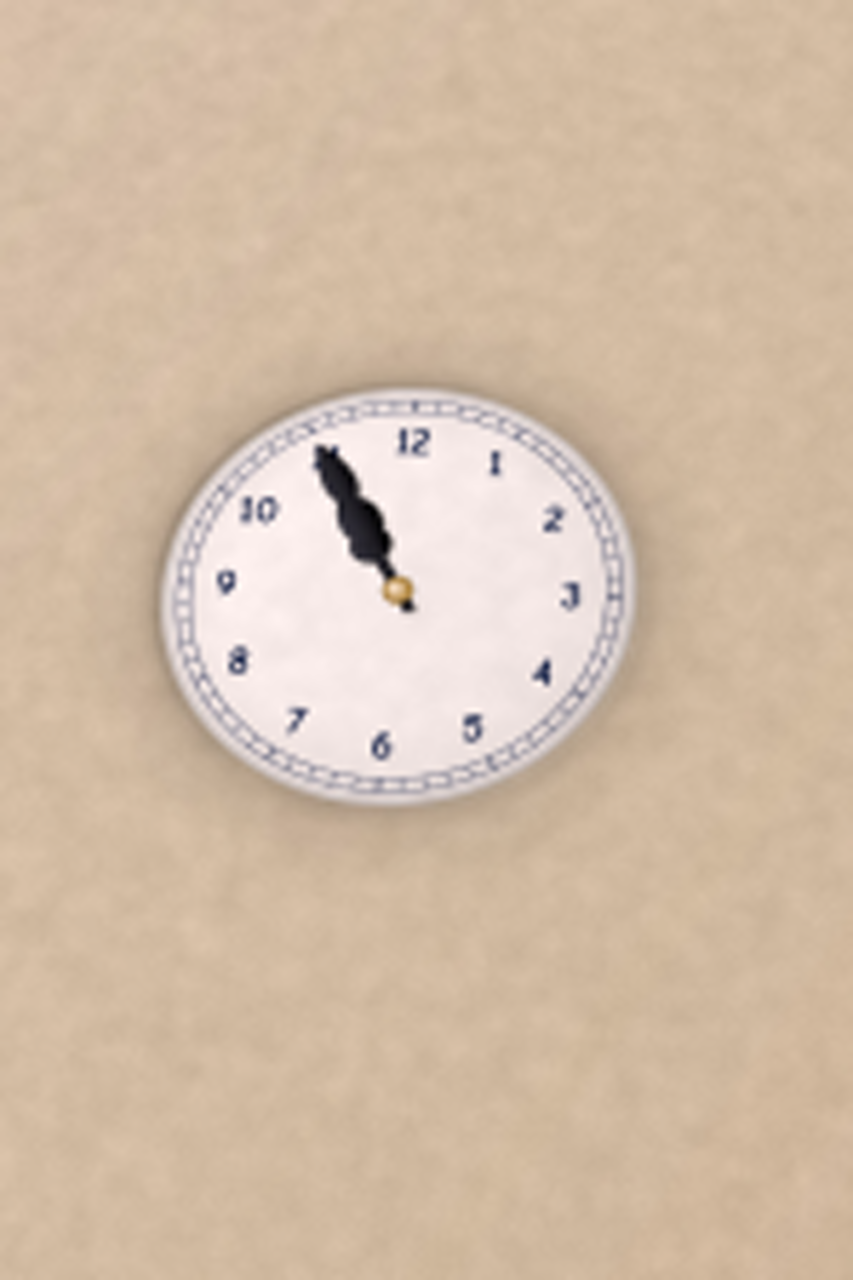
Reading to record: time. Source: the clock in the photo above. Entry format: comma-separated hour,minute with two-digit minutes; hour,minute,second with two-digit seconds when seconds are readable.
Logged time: 10,55
